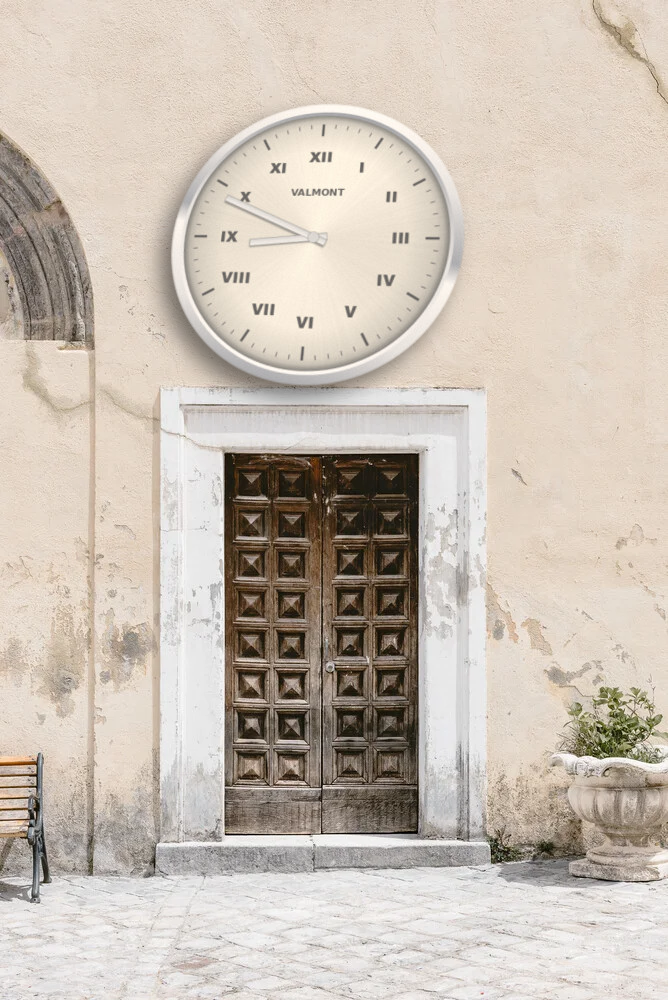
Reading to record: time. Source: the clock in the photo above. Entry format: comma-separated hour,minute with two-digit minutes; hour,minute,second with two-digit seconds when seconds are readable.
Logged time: 8,49
